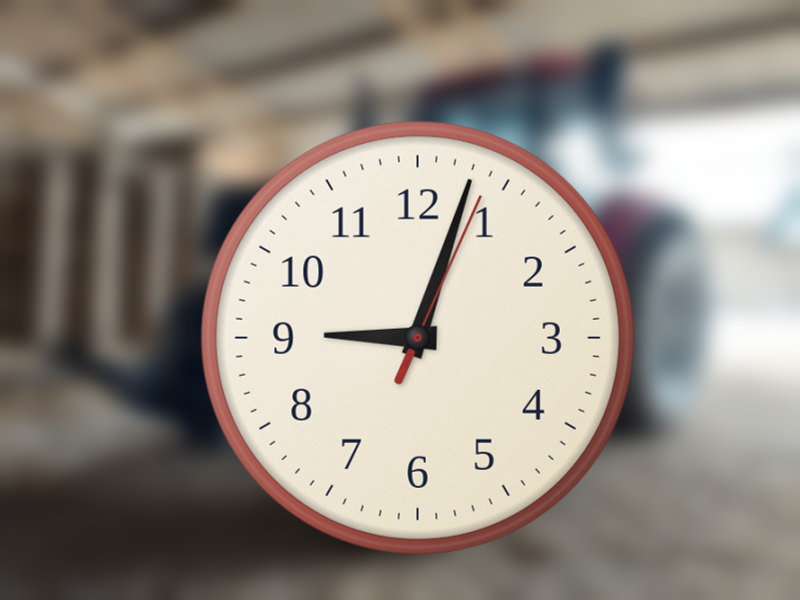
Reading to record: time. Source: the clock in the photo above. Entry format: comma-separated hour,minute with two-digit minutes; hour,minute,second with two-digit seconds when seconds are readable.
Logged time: 9,03,04
